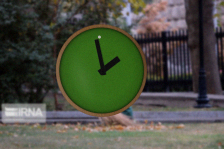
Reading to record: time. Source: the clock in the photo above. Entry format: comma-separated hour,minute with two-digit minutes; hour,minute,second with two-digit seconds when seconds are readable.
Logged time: 1,59
